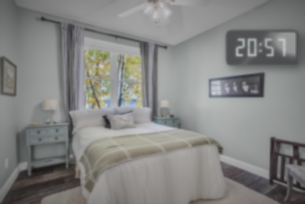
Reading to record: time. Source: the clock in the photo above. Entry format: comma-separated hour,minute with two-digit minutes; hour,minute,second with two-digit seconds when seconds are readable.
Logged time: 20,57
